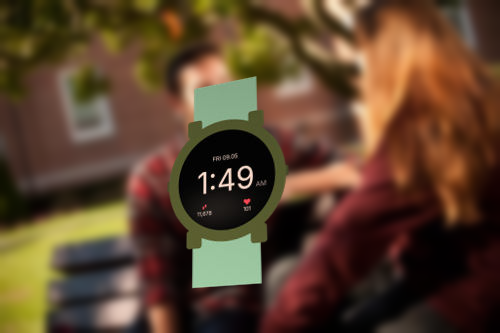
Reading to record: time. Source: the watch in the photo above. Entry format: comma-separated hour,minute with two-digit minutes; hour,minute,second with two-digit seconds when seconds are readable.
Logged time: 1,49
